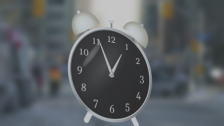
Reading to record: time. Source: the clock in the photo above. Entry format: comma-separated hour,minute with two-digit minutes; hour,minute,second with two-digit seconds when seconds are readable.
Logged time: 12,56
